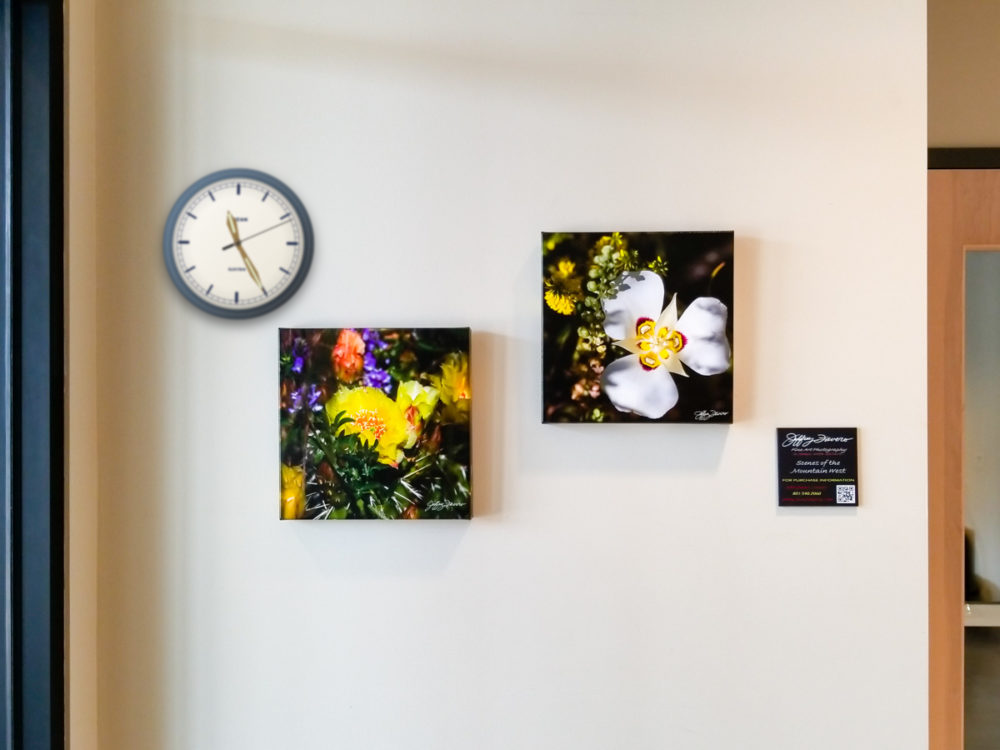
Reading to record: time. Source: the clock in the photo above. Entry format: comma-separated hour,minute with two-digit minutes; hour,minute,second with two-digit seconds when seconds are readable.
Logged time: 11,25,11
